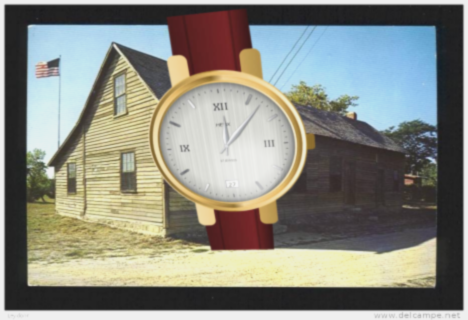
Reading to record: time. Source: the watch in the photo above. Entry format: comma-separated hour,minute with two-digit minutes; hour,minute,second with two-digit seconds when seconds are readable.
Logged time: 12,07
